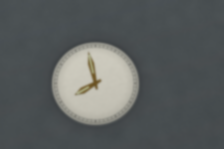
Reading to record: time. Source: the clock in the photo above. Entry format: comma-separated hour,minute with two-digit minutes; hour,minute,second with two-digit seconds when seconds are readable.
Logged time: 7,58
